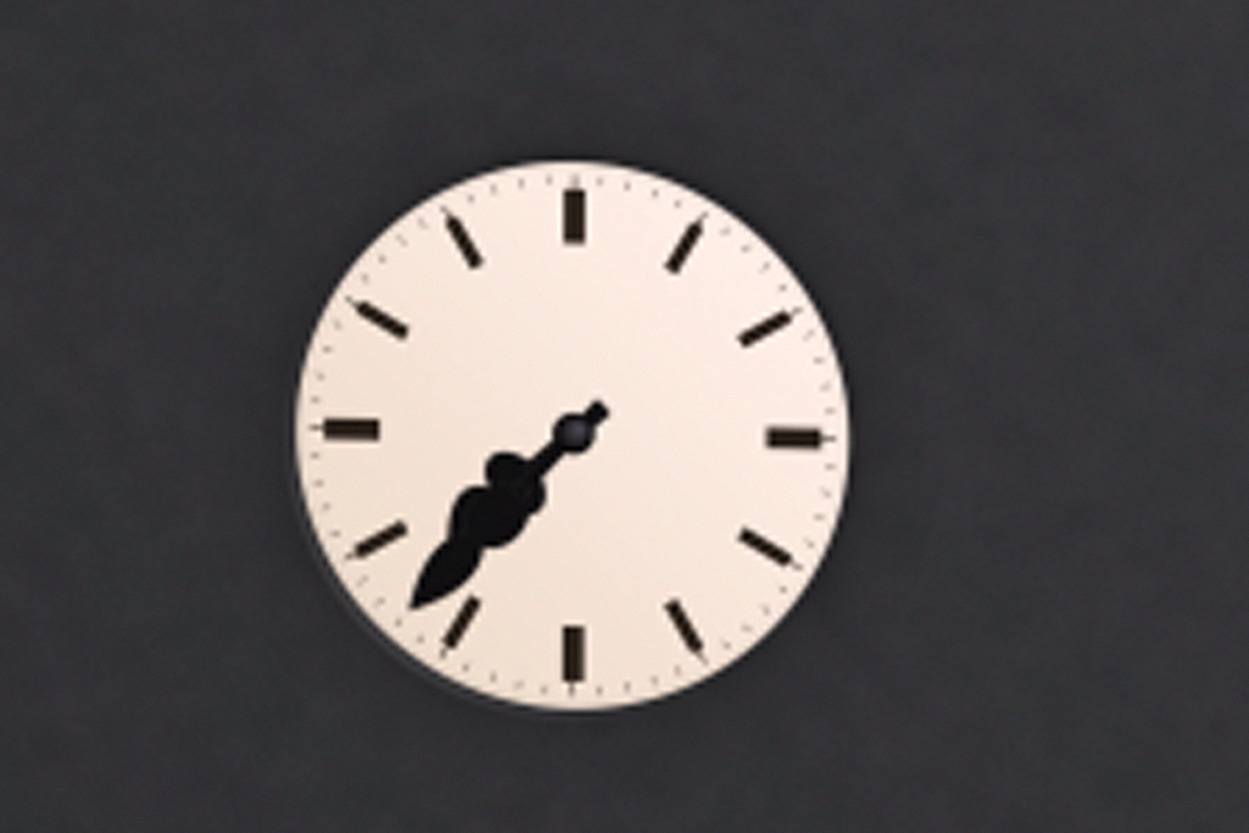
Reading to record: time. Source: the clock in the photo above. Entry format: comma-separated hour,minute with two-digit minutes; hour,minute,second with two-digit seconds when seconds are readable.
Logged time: 7,37
